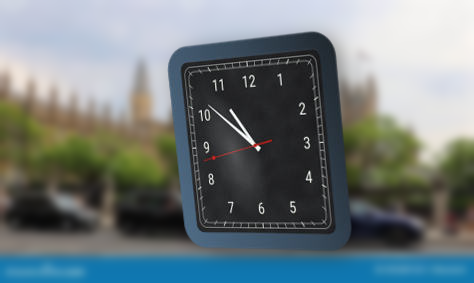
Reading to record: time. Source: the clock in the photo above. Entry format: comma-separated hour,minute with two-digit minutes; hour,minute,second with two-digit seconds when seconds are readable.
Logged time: 10,51,43
